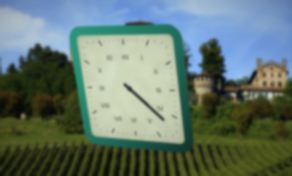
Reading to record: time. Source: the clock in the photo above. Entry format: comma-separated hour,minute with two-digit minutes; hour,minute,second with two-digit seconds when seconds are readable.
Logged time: 4,22
